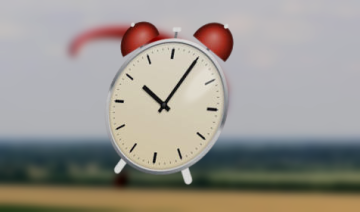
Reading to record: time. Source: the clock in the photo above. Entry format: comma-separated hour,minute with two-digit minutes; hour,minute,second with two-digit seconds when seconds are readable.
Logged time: 10,05
